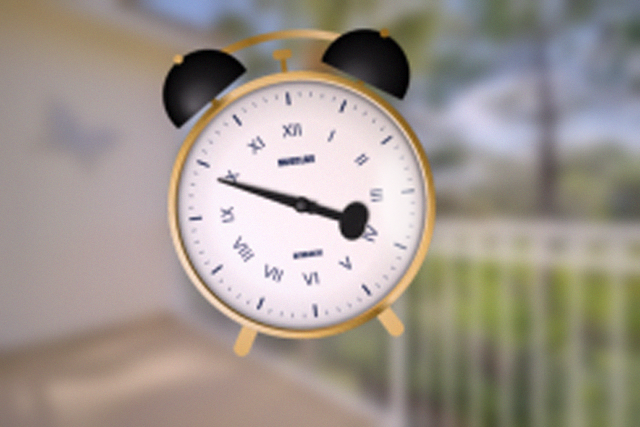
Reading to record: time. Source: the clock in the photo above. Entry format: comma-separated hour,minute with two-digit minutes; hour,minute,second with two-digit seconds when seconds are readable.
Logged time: 3,49
